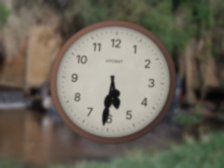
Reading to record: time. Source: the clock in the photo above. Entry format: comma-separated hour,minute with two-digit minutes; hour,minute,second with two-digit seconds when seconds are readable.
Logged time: 5,31
